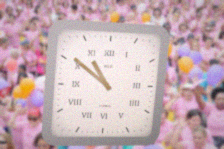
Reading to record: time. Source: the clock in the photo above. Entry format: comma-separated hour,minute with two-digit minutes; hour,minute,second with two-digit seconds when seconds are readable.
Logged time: 10,51
